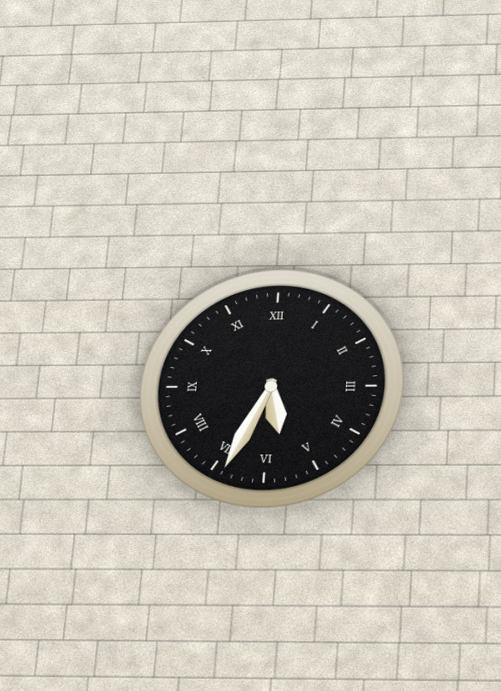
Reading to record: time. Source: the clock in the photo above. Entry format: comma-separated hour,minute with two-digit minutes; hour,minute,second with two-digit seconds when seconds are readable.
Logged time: 5,34
